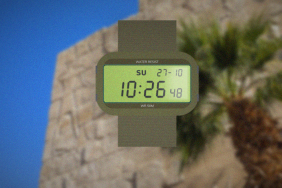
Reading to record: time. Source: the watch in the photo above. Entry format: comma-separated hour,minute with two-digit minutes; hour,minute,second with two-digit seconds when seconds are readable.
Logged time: 10,26,48
